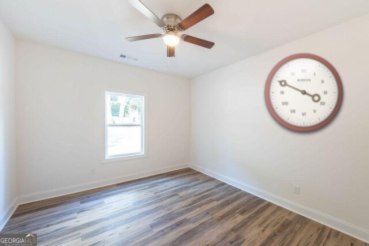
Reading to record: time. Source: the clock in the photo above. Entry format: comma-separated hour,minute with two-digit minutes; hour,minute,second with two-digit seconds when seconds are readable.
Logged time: 3,49
